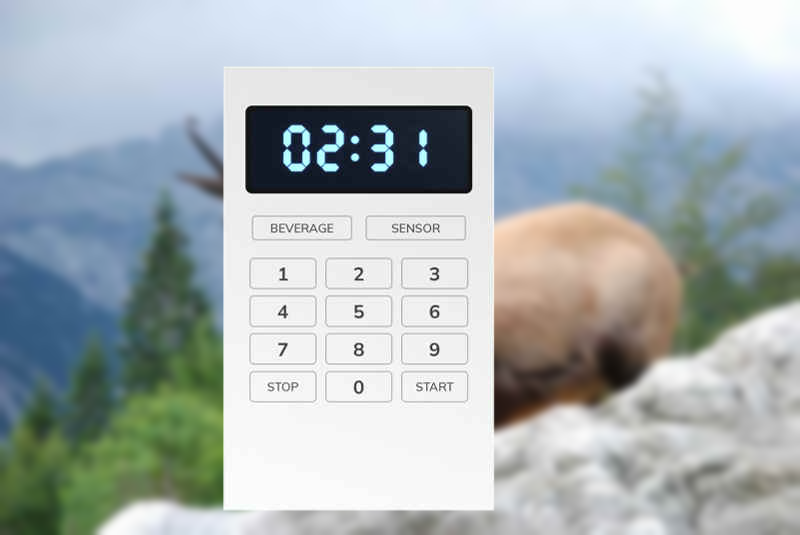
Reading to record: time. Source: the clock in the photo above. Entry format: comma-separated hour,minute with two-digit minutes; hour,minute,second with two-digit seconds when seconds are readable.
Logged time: 2,31
